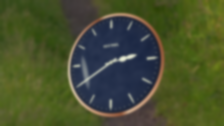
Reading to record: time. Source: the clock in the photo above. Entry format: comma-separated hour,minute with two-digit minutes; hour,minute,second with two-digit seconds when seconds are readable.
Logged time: 2,40
